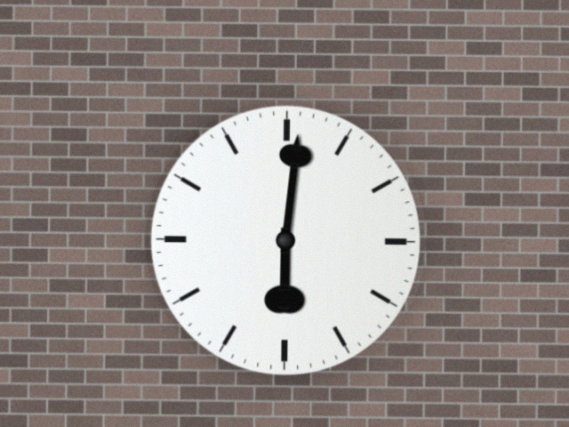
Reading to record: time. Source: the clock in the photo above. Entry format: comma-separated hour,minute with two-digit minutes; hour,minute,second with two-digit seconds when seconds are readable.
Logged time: 6,01
